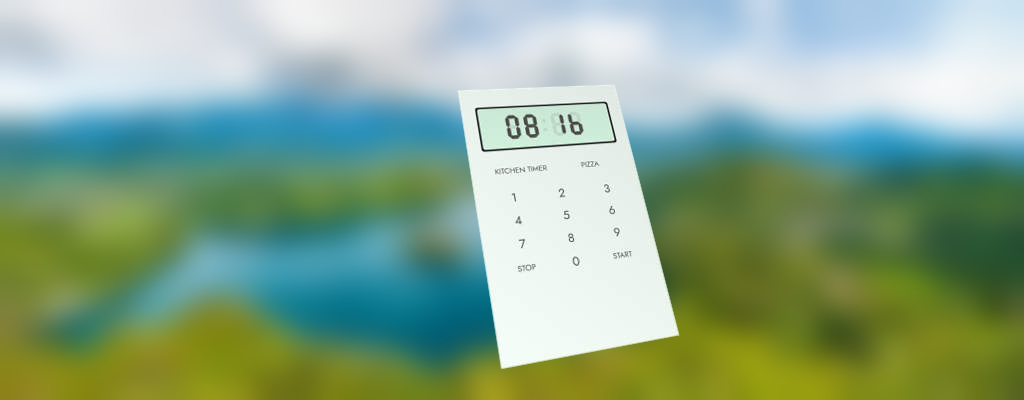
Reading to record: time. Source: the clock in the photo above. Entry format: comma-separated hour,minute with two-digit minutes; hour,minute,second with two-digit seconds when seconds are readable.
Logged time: 8,16
